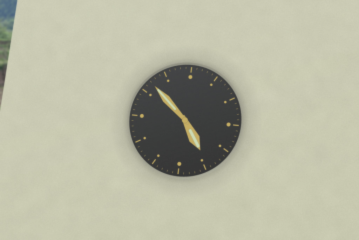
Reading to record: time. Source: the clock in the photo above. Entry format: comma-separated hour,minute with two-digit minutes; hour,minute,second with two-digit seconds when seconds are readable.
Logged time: 4,52
